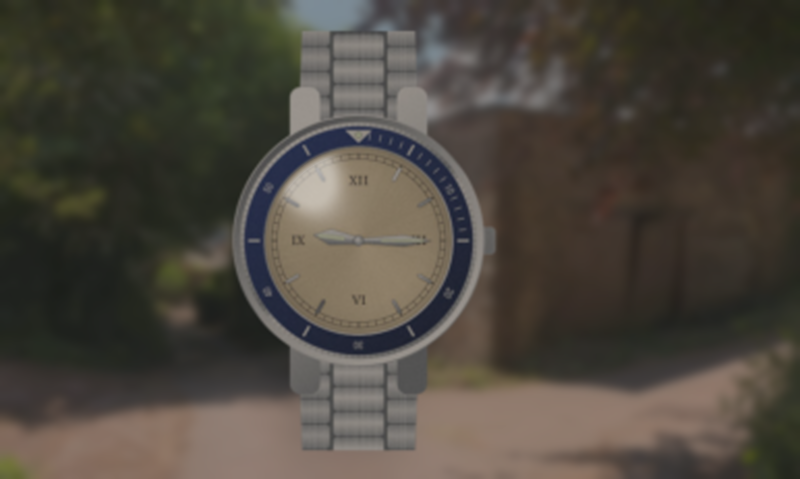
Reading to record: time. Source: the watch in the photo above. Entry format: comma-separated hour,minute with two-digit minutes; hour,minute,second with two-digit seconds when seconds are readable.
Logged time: 9,15
